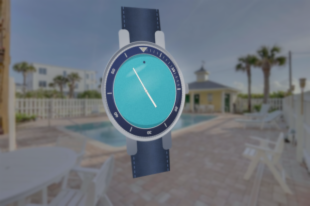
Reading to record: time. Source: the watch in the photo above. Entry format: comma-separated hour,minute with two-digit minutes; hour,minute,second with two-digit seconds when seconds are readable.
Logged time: 4,55
